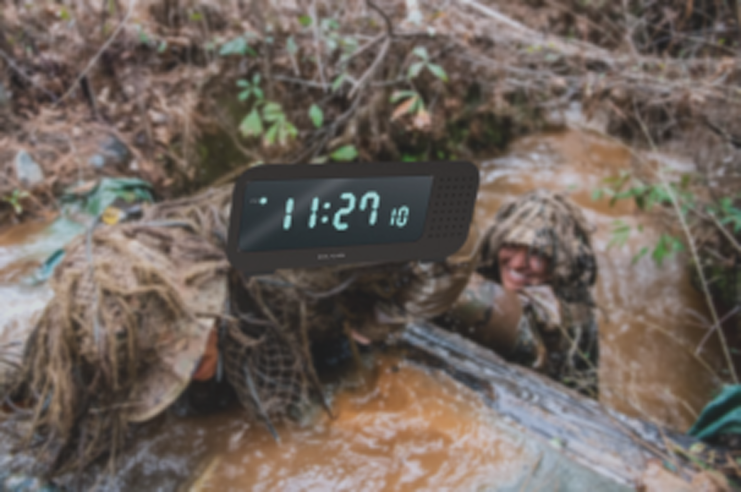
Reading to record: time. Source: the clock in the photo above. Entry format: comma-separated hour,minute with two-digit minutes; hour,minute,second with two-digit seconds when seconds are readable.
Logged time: 11,27,10
